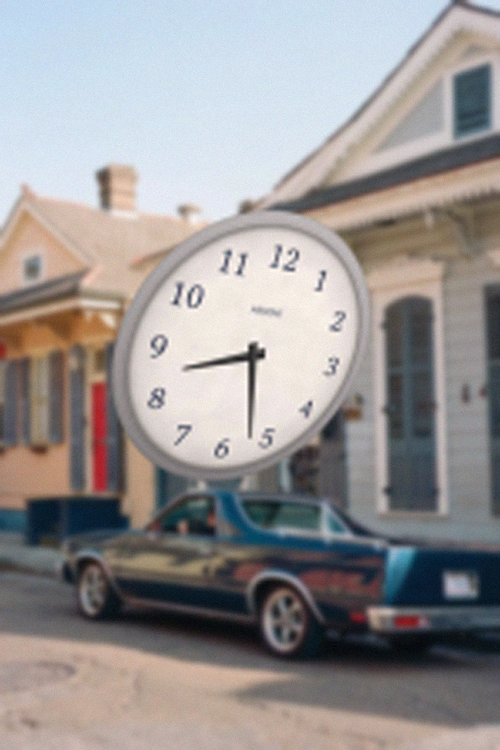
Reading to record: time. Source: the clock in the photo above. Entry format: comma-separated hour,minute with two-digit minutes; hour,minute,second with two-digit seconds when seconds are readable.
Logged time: 8,27
